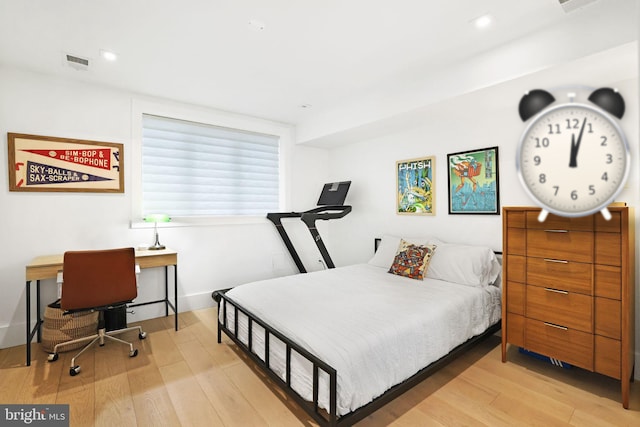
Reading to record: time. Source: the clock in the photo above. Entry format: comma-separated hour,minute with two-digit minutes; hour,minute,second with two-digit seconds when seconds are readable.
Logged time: 12,03
